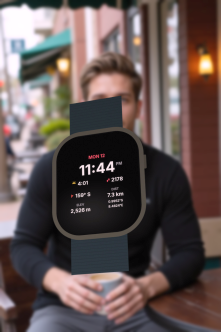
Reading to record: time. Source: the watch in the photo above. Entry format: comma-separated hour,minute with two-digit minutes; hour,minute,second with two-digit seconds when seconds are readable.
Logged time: 11,44
